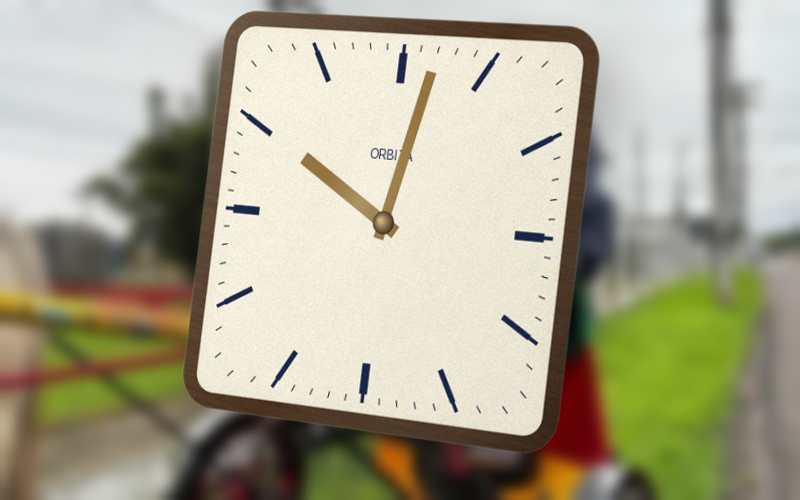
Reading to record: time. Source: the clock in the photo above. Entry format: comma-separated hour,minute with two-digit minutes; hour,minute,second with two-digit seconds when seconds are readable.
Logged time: 10,02
